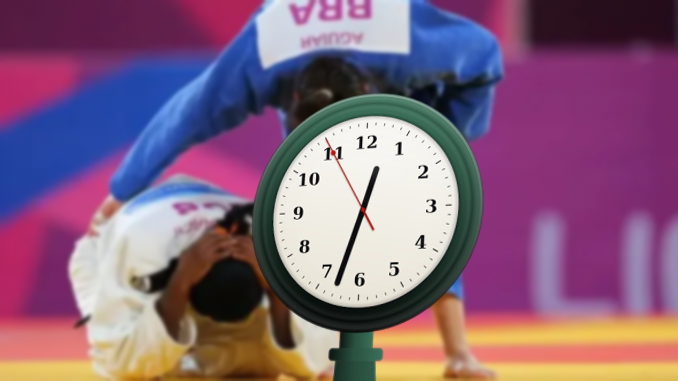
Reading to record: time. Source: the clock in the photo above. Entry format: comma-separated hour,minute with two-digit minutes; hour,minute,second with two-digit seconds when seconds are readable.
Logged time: 12,32,55
